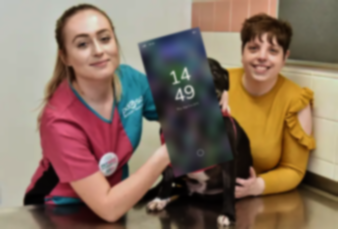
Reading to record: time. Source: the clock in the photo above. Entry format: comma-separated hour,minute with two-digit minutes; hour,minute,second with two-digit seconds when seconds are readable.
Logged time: 14,49
